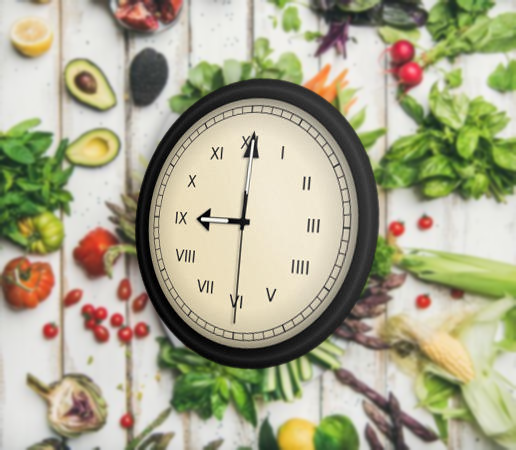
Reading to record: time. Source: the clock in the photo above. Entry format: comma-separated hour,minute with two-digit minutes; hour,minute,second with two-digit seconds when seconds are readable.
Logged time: 9,00,30
